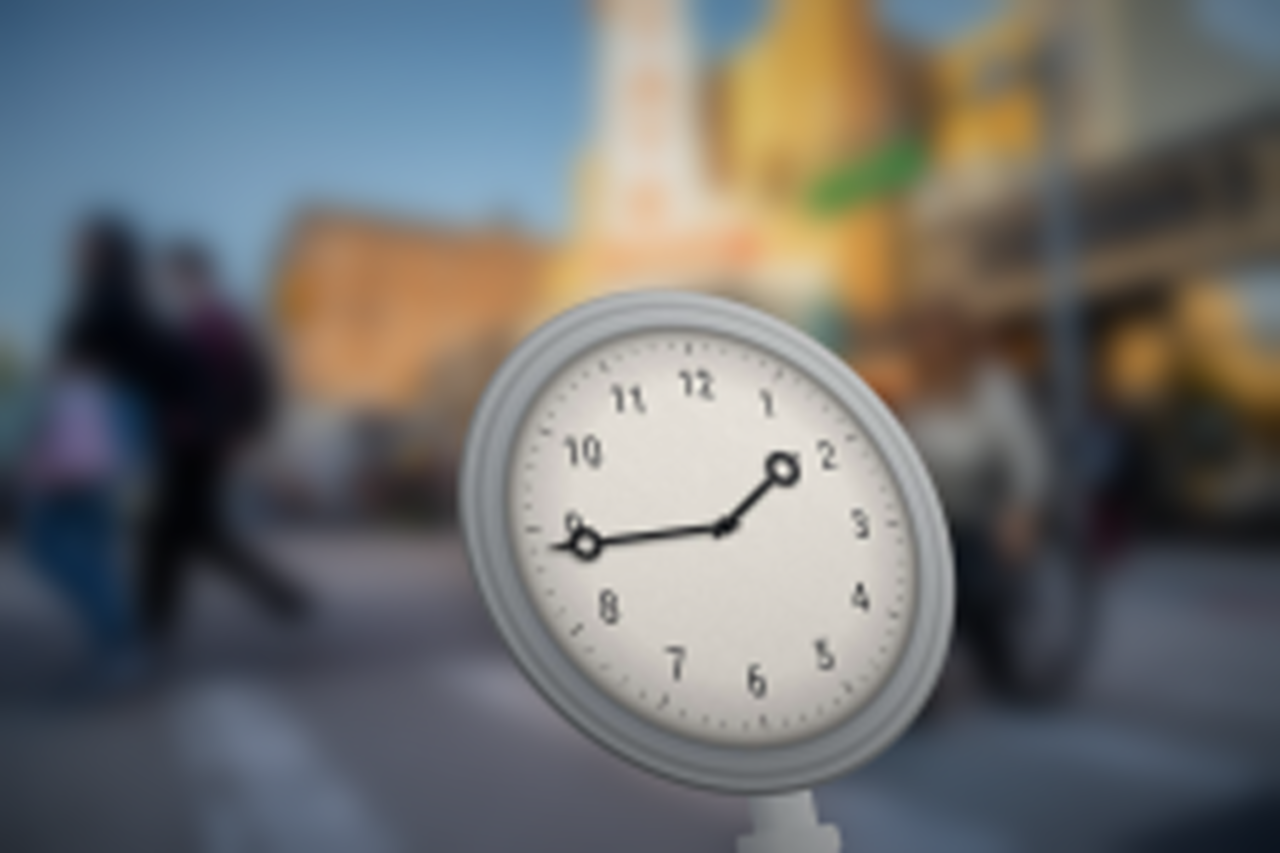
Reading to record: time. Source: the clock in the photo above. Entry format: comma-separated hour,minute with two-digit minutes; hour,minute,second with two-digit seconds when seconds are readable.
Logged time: 1,44
